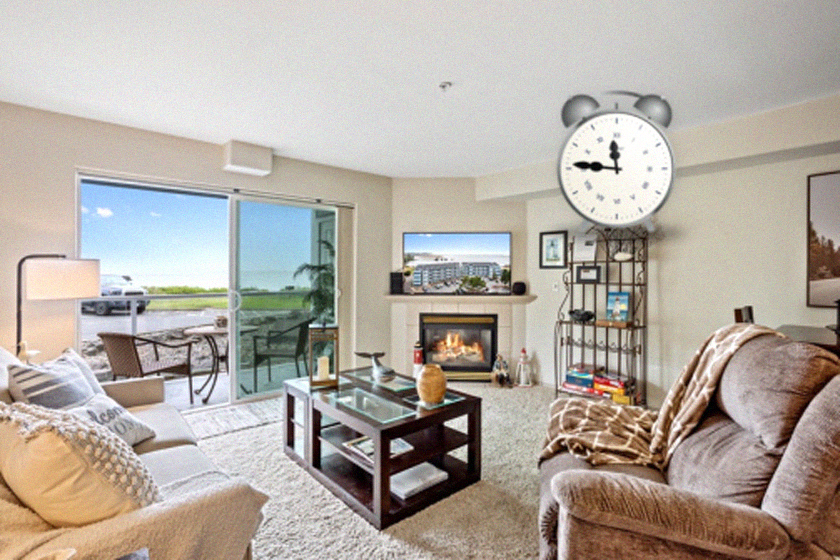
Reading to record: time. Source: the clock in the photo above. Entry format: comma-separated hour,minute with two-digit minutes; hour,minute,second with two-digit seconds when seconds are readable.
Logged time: 11,46
